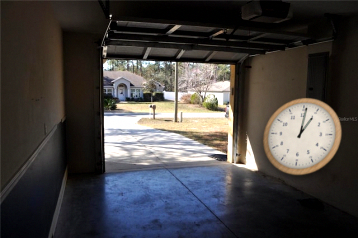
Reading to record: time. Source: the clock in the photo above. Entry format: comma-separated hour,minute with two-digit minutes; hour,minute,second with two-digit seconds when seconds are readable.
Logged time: 1,01
